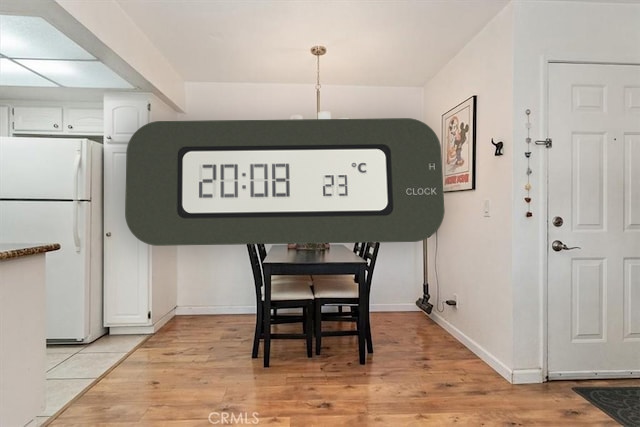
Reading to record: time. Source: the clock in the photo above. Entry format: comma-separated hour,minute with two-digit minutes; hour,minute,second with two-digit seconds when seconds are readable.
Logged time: 20,08
